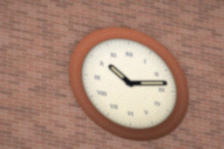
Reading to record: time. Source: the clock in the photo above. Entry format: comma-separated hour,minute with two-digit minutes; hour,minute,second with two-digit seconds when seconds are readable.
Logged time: 10,13
